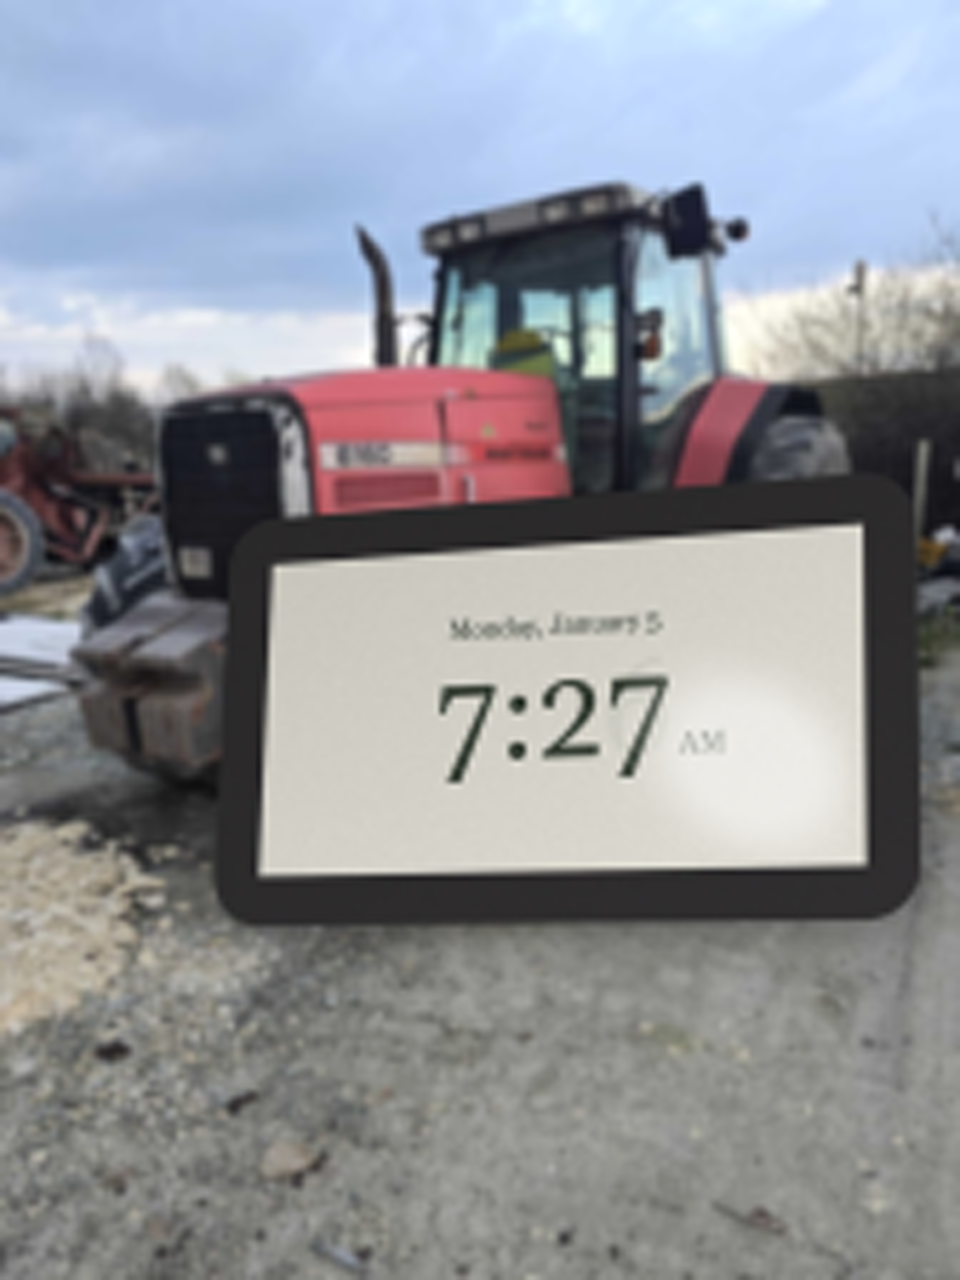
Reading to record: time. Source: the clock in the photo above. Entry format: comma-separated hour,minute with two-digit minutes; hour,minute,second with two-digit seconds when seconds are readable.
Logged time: 7,27
